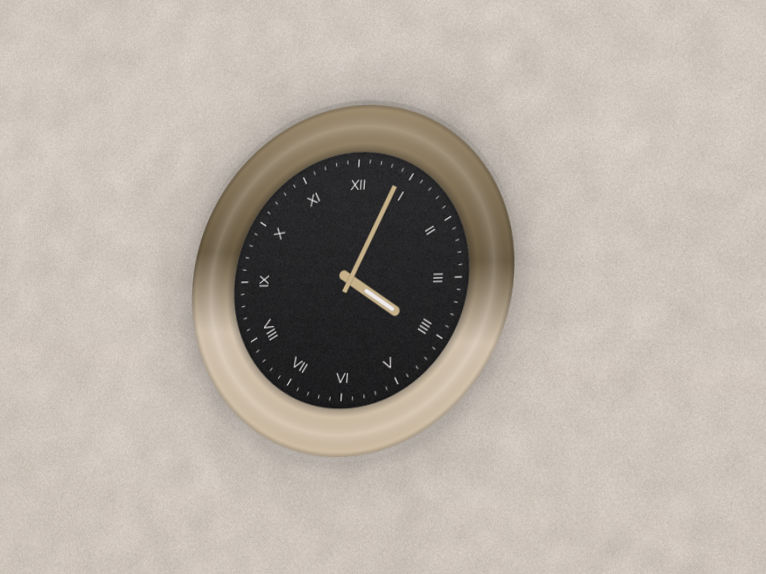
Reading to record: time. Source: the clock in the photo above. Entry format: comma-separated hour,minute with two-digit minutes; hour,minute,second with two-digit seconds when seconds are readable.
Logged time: 4,04
